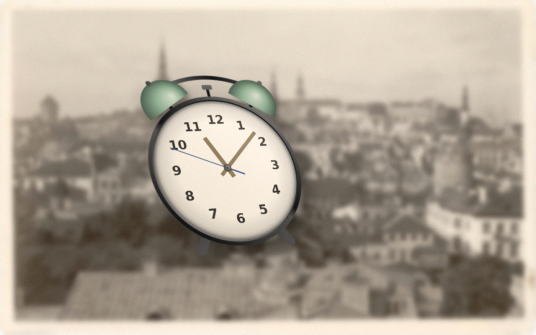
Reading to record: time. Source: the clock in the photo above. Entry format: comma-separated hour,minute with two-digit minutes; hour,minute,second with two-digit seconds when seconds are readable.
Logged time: 11,07,49
